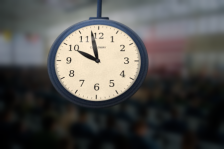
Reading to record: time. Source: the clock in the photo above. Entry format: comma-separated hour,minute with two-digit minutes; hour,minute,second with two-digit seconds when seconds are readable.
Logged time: 9,58
